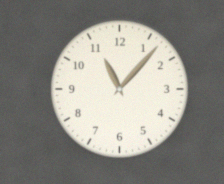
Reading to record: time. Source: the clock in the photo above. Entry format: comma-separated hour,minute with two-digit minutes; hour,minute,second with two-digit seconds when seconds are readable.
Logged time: 11,07
